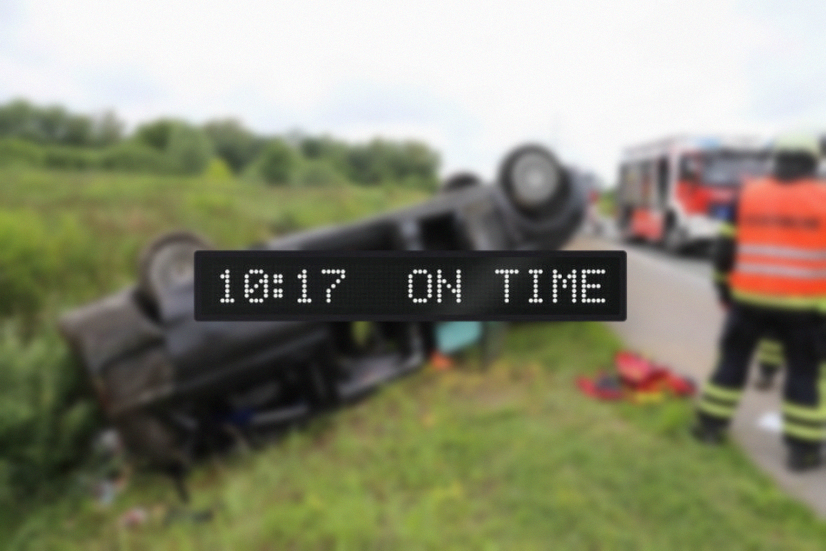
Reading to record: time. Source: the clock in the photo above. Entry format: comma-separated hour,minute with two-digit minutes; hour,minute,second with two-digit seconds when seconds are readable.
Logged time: 10,17
